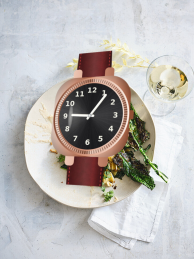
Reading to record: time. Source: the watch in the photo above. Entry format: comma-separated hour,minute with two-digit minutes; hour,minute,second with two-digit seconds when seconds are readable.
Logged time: 9,06
